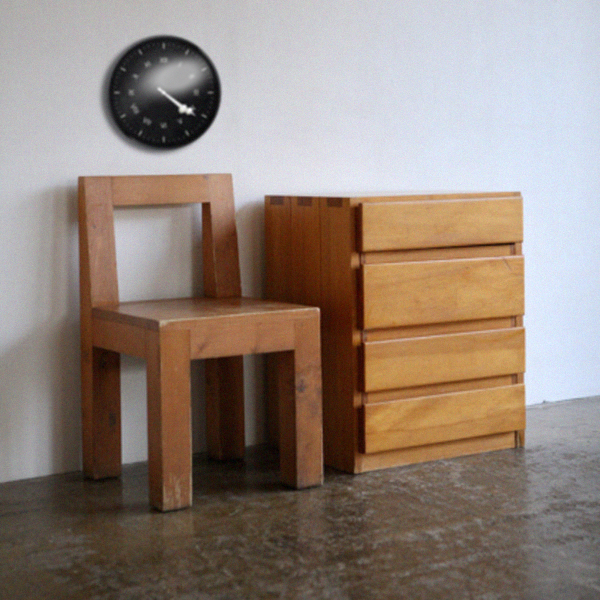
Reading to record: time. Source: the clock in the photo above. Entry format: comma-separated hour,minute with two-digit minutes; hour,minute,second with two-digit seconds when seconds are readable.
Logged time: 4,21
